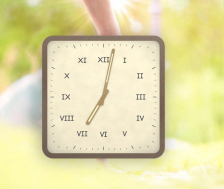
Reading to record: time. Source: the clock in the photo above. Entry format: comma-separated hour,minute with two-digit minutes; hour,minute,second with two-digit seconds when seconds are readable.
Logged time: 7,02
